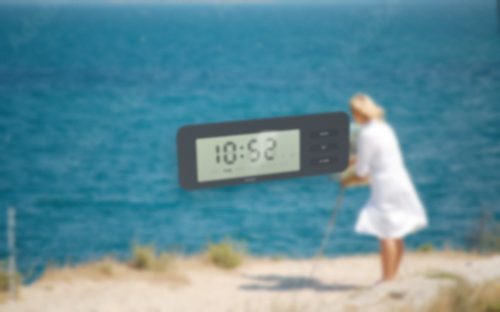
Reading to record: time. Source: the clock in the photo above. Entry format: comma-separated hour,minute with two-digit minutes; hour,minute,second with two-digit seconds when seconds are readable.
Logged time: 10,52
